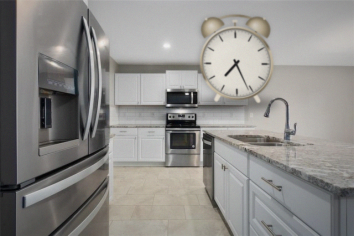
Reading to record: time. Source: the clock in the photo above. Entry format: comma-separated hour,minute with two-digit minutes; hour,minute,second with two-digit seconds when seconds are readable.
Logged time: 7,26
